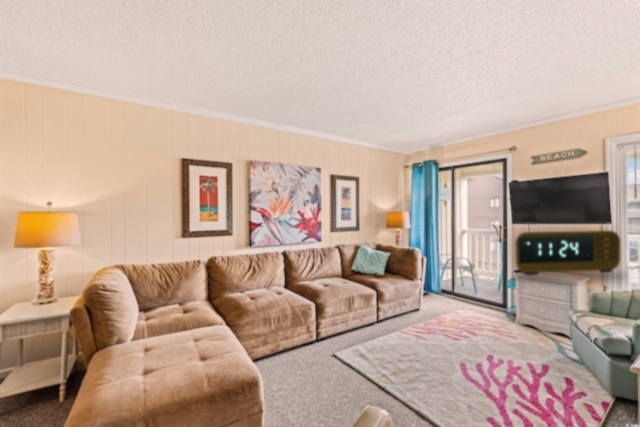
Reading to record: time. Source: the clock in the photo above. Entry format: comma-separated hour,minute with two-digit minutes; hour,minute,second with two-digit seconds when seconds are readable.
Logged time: 11,24
